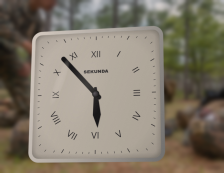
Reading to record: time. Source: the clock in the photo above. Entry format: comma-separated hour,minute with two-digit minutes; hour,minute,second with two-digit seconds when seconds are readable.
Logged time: 5,53
